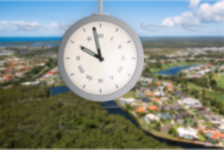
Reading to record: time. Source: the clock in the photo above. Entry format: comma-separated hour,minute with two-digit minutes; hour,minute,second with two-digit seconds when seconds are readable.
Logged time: 9,58
